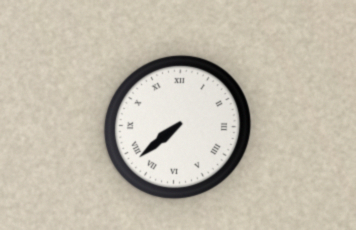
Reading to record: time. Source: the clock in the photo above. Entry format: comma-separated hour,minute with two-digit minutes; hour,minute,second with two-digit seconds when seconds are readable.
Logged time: 7,38
